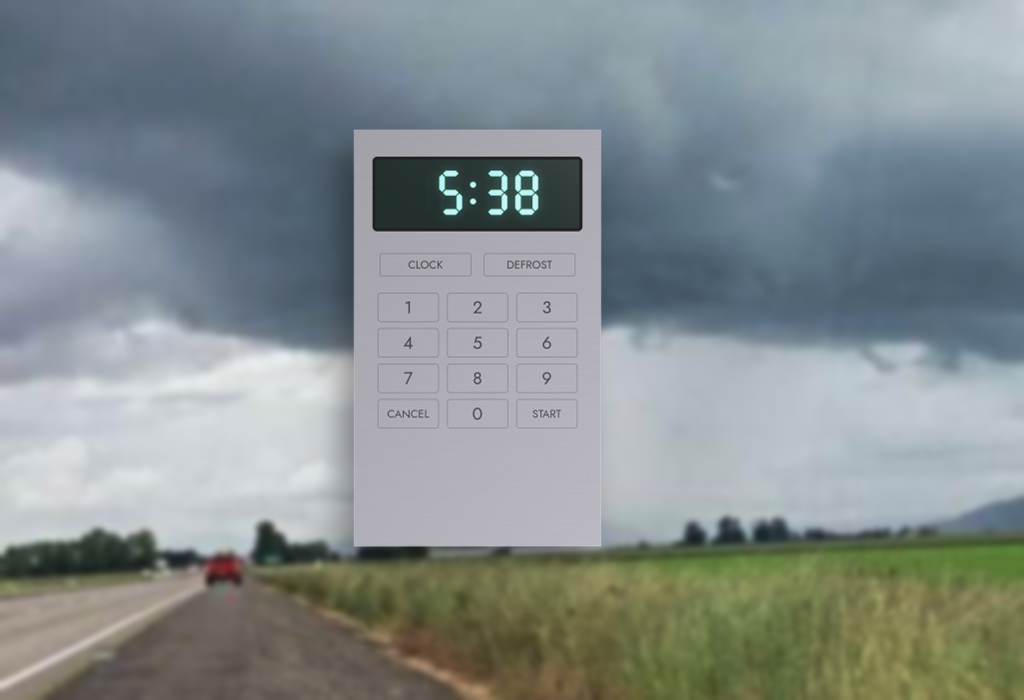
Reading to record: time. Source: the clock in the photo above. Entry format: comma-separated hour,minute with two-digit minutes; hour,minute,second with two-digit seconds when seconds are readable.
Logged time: 5,38
